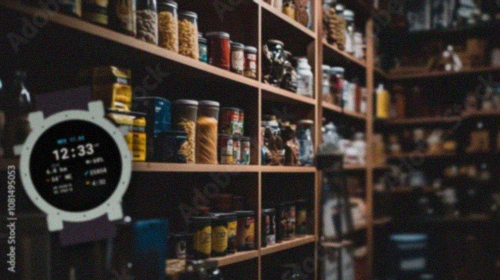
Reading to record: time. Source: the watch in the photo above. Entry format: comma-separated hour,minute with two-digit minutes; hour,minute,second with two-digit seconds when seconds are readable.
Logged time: 12,33
